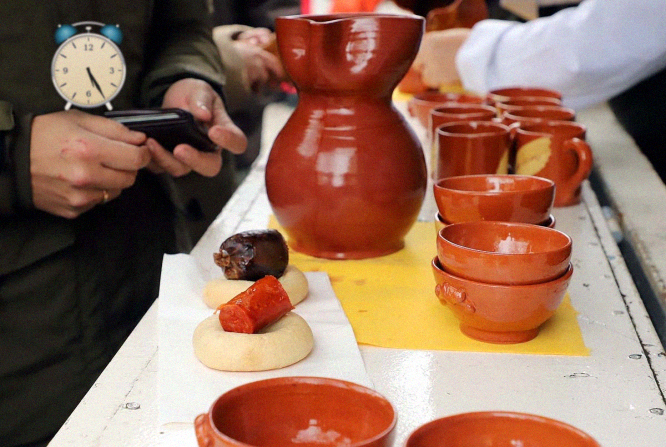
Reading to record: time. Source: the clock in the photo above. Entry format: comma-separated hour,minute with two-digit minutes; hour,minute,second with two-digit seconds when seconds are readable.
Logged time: 5,25
